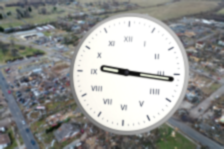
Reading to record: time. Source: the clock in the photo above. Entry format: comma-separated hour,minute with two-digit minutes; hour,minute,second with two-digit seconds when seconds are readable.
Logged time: 9,16
